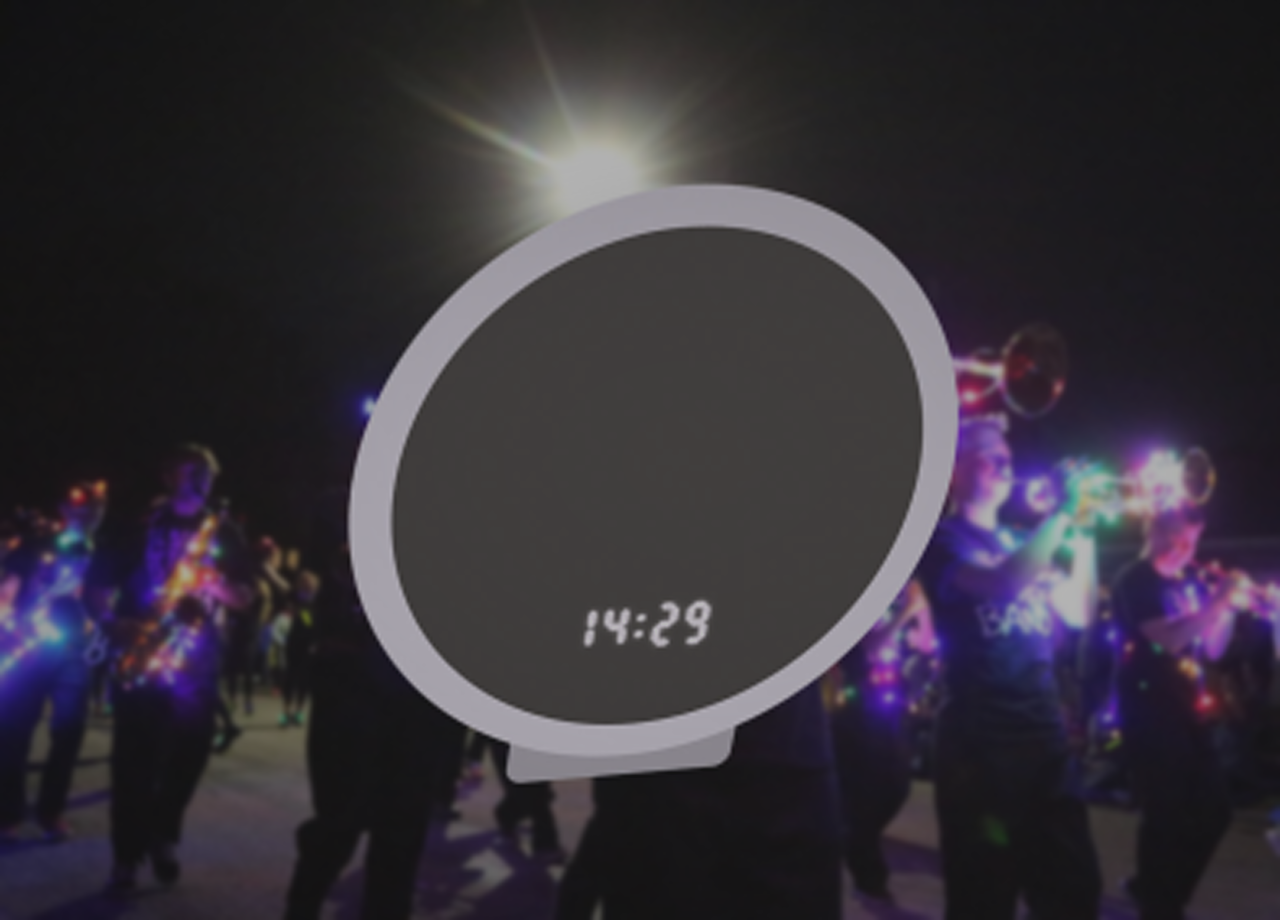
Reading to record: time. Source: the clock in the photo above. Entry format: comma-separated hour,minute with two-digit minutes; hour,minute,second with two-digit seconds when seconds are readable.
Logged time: 14,29
